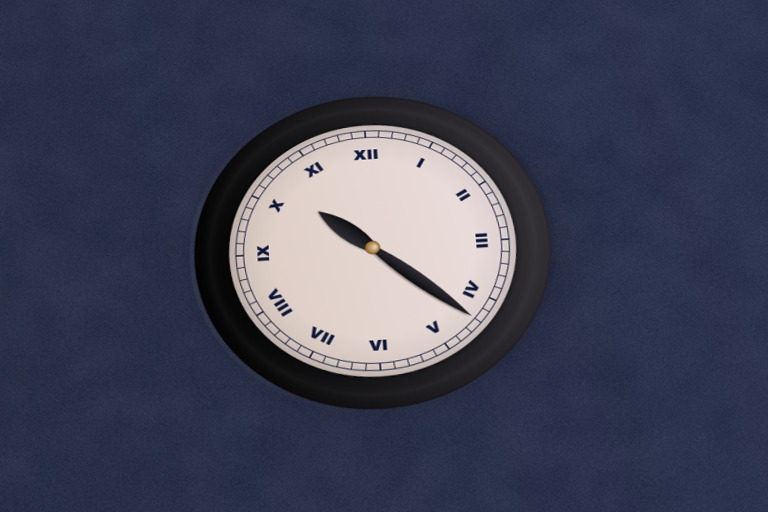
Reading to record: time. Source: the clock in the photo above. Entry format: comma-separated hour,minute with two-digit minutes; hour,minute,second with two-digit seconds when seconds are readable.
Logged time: 10,22
